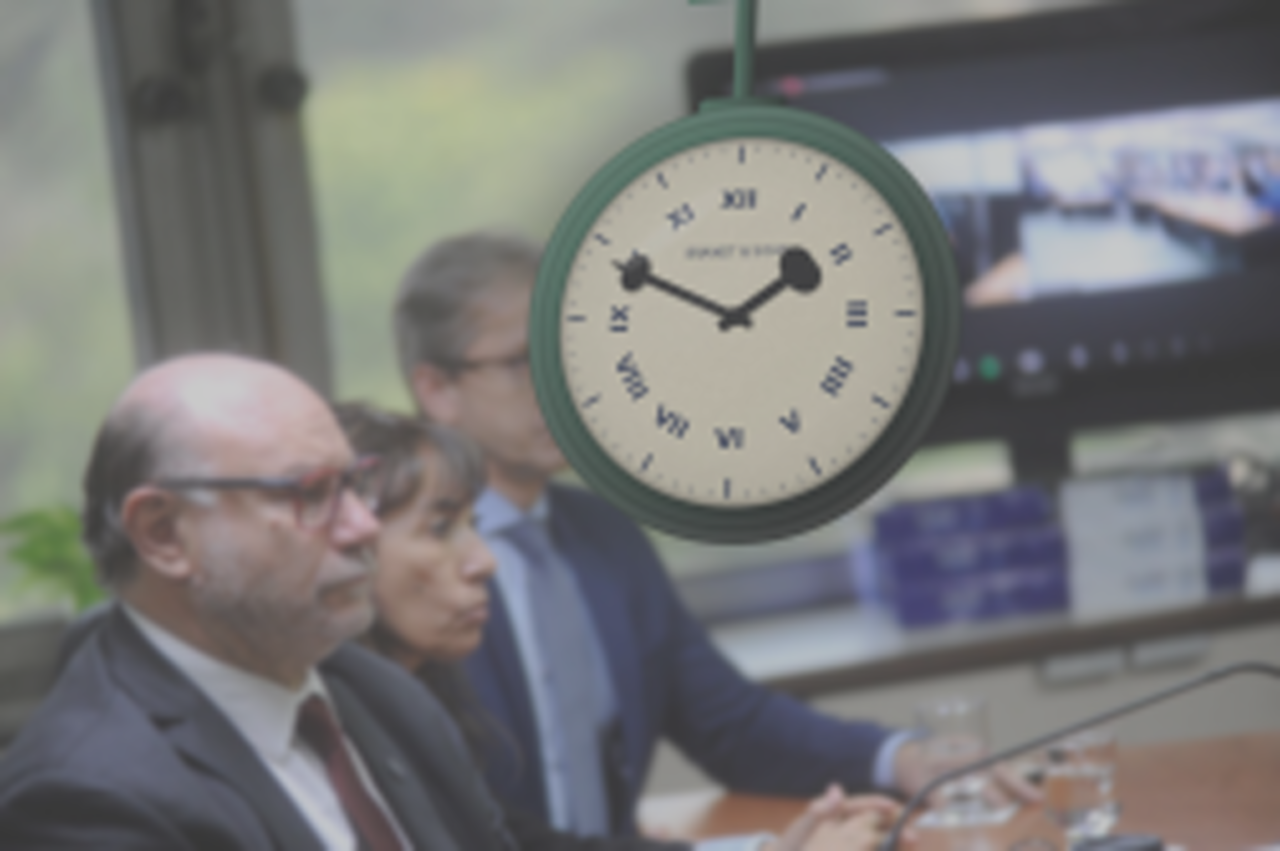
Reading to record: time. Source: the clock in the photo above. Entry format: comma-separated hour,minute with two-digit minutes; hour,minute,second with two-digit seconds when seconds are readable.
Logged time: 1,49
